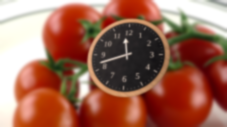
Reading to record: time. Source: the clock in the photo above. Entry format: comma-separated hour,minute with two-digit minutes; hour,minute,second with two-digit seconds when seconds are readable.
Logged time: 11,42
